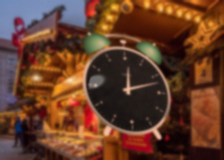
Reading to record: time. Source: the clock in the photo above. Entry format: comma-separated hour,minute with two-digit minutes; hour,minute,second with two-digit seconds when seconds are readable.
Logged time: 12,12
